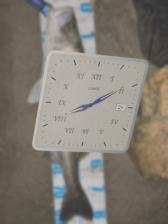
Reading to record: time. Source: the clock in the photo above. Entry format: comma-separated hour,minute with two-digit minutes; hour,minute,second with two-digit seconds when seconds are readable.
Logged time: 8,09
